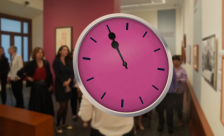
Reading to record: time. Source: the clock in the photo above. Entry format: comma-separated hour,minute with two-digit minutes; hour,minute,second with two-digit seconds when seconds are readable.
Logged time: 10,55
